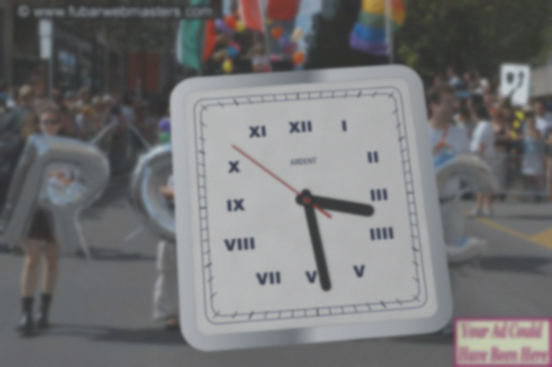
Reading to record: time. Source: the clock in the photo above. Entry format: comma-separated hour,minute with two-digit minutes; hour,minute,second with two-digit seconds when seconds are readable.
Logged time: 3,28,52
